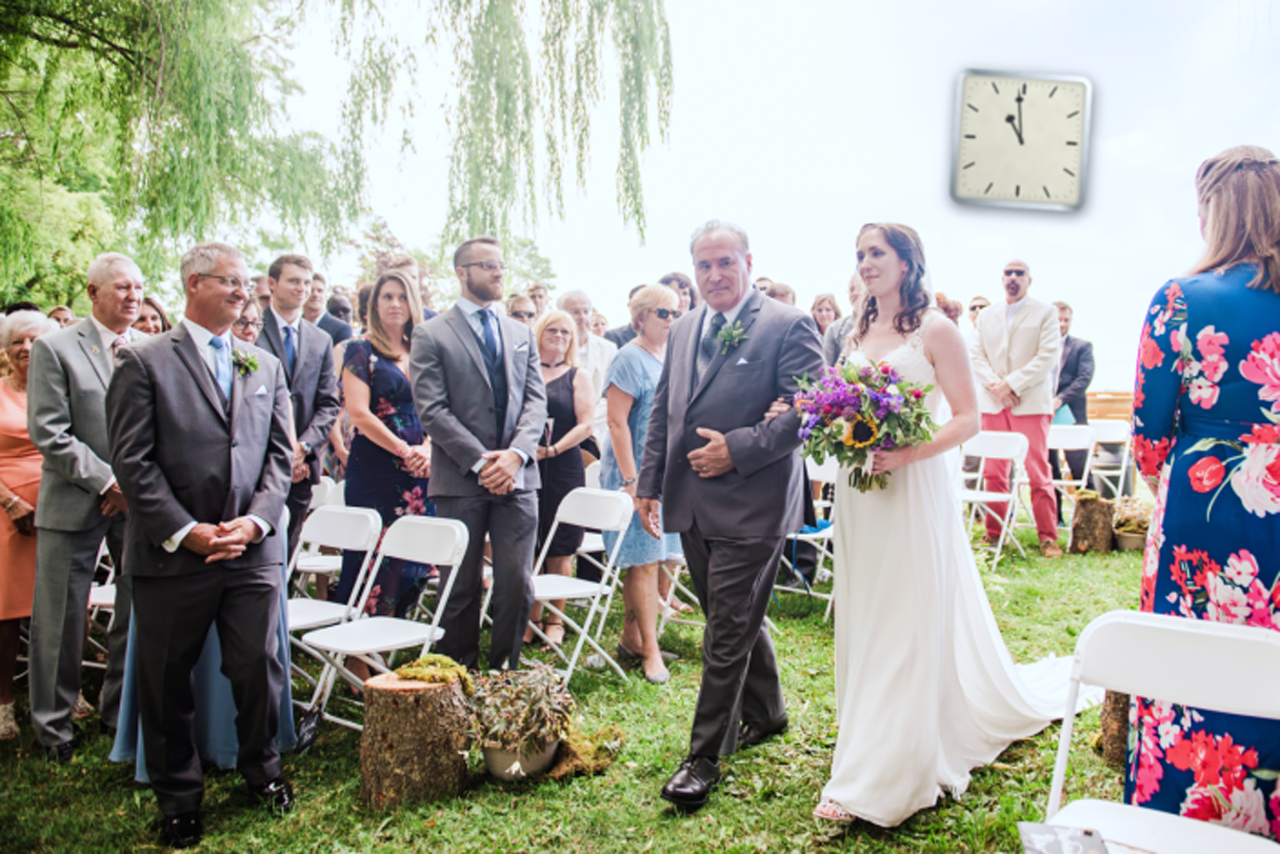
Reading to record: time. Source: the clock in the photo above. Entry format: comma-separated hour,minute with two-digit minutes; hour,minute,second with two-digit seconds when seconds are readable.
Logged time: 10,59
